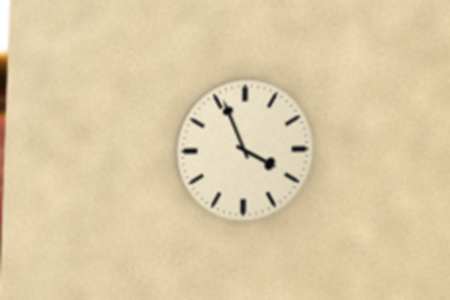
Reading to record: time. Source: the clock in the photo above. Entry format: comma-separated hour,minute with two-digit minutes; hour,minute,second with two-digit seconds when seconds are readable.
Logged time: 3,56
